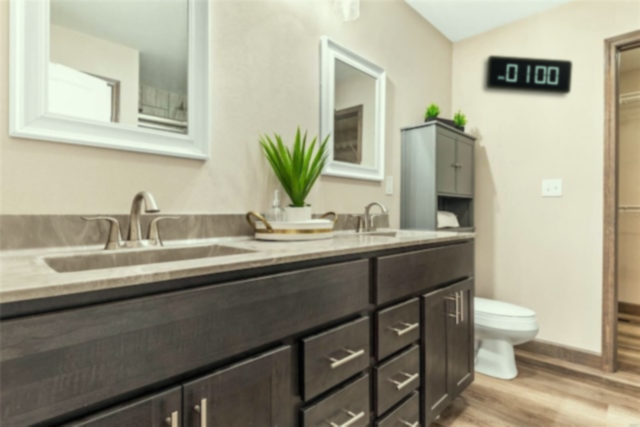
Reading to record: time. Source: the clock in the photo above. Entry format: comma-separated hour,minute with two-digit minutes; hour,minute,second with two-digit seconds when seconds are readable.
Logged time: 1,00
